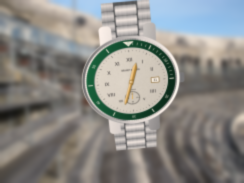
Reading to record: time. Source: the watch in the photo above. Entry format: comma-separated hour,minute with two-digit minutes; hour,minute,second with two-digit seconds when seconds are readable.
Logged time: 12,33
